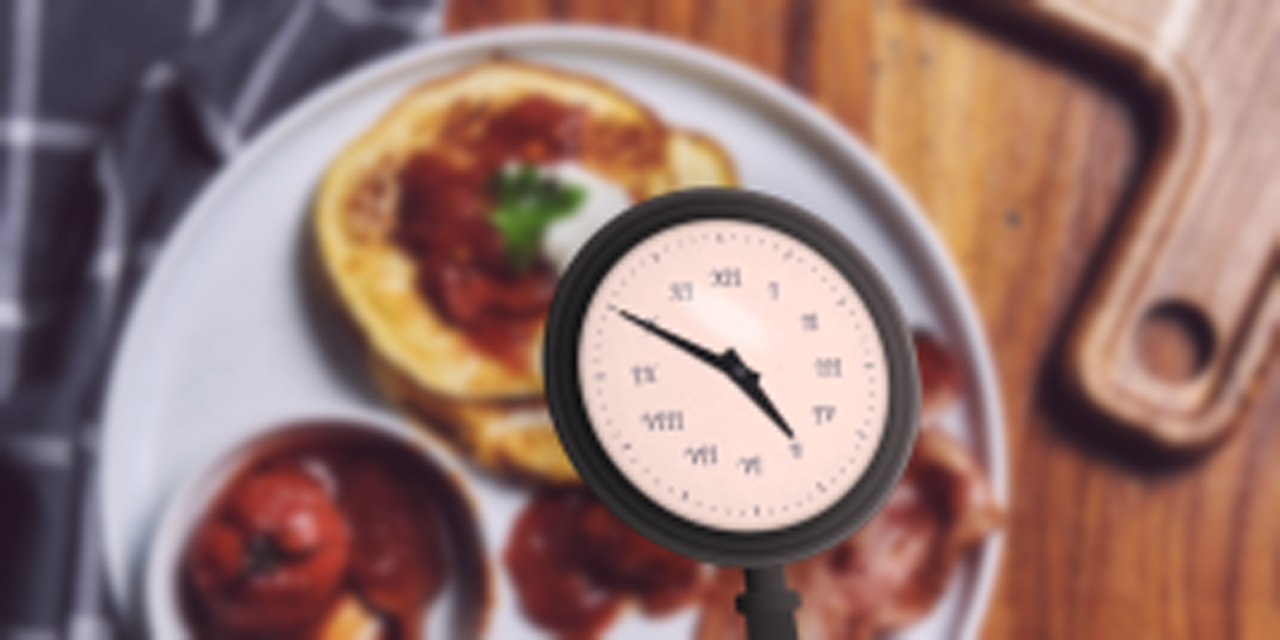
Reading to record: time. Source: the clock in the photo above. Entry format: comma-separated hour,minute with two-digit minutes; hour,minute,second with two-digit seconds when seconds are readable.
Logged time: 4,50
